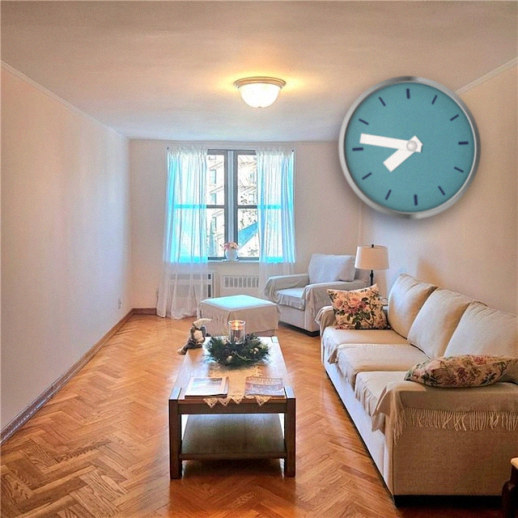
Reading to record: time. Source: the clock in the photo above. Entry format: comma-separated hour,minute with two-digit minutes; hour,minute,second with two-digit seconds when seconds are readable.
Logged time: 7,47
